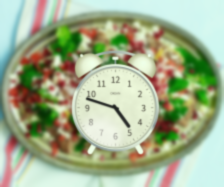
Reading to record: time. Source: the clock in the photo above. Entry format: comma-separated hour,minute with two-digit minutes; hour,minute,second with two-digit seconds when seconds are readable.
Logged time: 4,48
